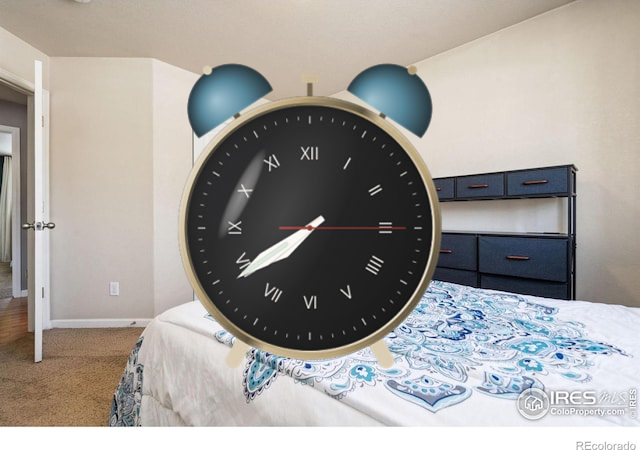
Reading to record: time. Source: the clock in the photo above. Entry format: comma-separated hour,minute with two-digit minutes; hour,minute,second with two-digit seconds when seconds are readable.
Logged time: 7,39,15
